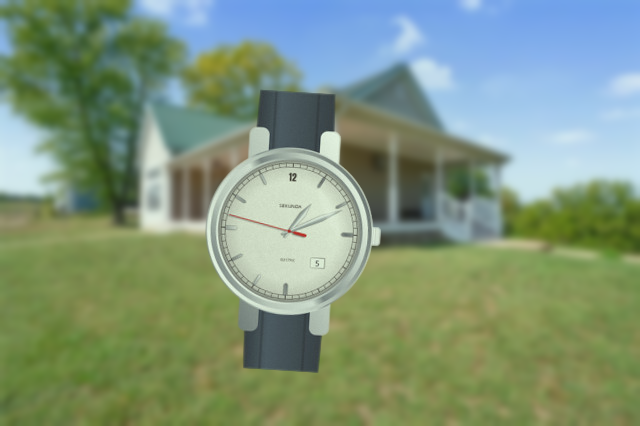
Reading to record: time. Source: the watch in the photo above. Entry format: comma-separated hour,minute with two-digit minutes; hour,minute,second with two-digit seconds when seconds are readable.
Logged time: 1,10,47
